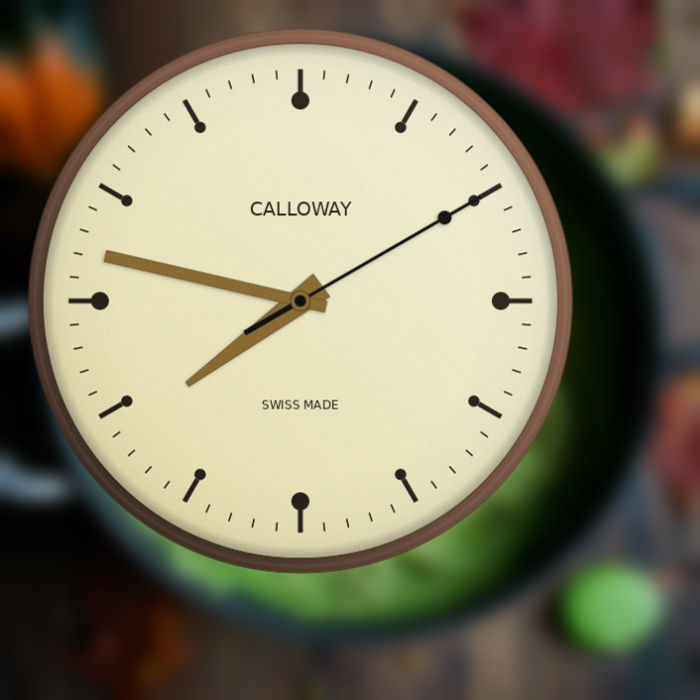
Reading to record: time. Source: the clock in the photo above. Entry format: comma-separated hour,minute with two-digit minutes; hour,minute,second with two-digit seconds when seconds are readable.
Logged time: 7,47,10
